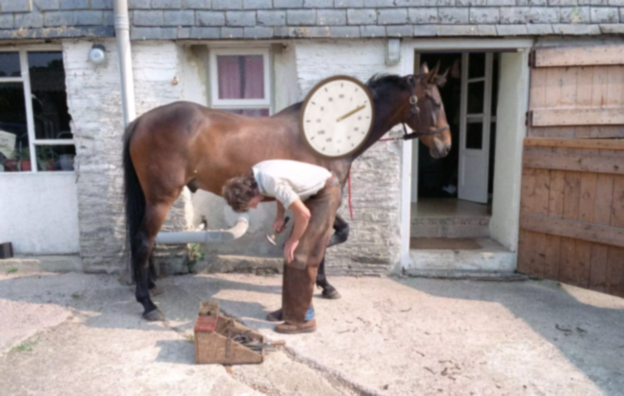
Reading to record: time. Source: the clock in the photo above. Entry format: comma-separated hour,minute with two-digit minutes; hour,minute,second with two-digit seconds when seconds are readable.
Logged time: 2,11
